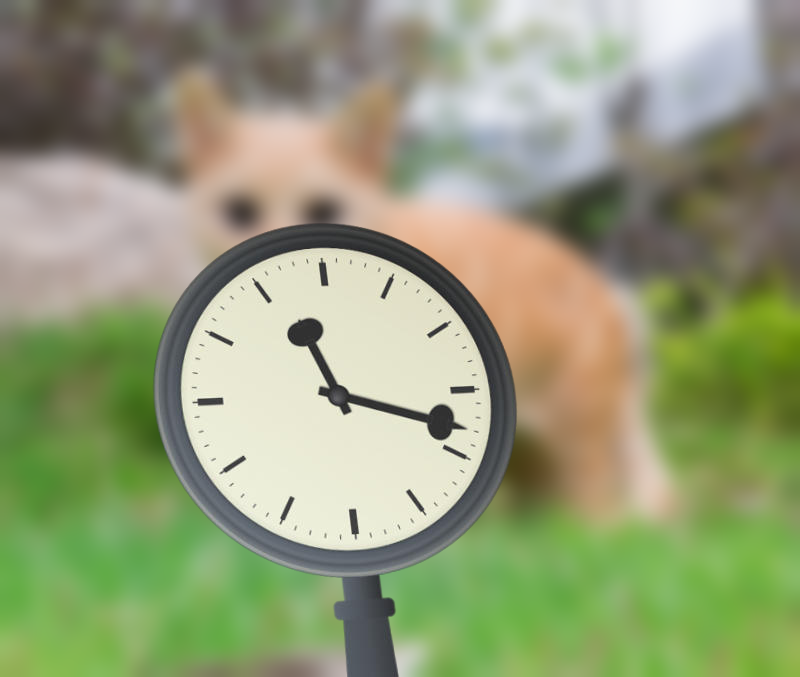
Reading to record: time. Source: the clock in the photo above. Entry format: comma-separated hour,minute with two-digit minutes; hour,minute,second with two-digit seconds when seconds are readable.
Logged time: 11,18
